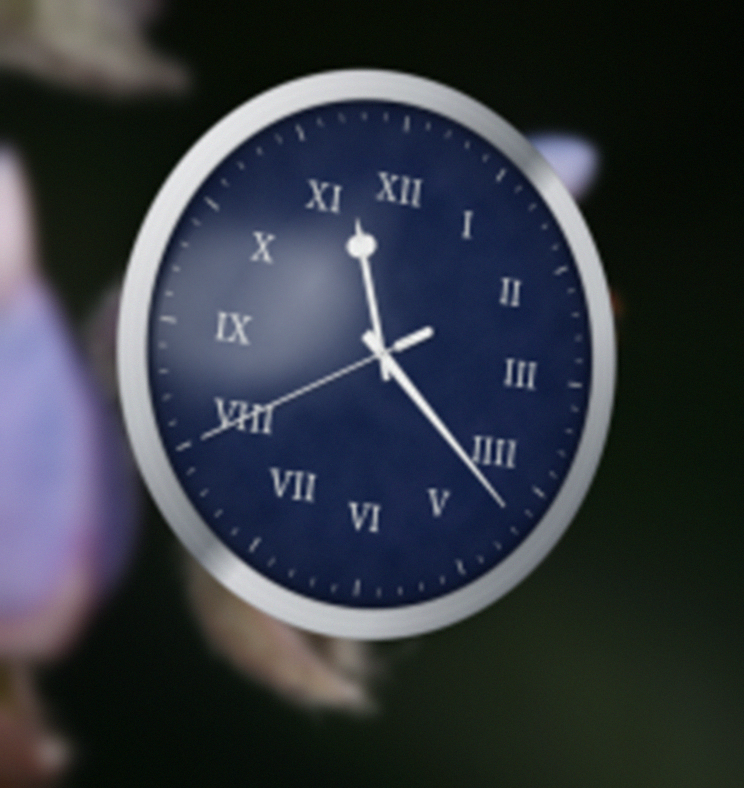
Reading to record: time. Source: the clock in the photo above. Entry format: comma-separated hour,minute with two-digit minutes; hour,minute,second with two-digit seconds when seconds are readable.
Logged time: 11,21,40
